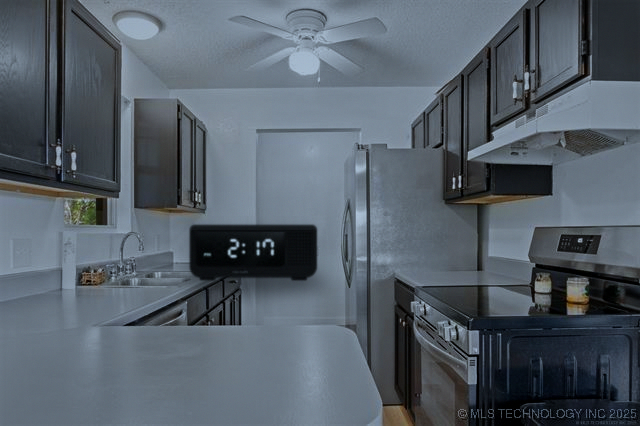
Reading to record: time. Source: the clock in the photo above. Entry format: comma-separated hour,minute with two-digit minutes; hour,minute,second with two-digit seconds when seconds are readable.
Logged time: 2,17
